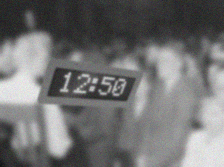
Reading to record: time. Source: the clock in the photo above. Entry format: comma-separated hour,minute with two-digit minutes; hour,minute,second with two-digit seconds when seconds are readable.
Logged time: 12,50
